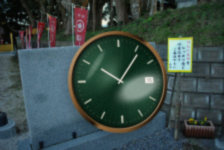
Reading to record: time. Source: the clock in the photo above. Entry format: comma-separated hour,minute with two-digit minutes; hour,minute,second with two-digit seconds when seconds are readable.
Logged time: 10,06
